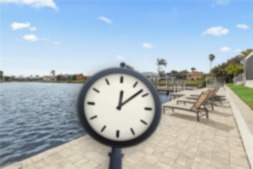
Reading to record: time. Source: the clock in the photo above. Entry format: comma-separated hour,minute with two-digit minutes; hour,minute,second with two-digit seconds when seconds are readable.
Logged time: 12,08
